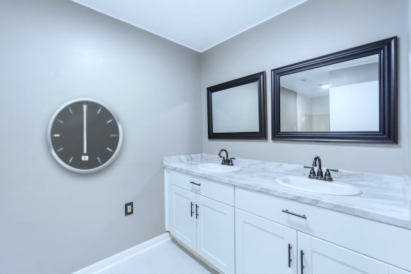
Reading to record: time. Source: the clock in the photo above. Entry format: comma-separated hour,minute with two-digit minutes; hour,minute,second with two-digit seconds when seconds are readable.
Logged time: 6,00
